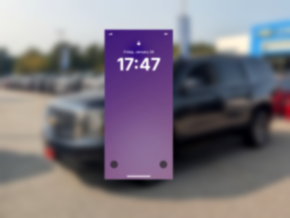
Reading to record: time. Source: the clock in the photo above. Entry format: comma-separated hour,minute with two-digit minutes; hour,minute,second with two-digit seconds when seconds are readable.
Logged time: 17,47
